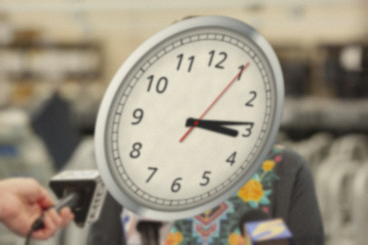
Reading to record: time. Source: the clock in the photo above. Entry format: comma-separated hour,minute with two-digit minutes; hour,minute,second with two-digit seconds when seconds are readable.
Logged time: 3,14,05
